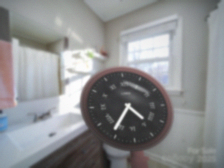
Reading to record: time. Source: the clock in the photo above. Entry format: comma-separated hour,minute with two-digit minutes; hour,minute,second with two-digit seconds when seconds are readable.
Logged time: 4,36
